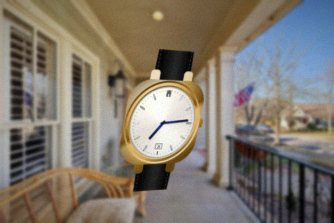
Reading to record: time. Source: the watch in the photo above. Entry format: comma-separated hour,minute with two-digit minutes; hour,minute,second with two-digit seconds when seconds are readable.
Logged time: 7,14
